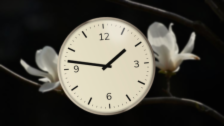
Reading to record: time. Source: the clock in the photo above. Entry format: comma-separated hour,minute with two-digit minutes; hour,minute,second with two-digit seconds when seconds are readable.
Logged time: 1,47
